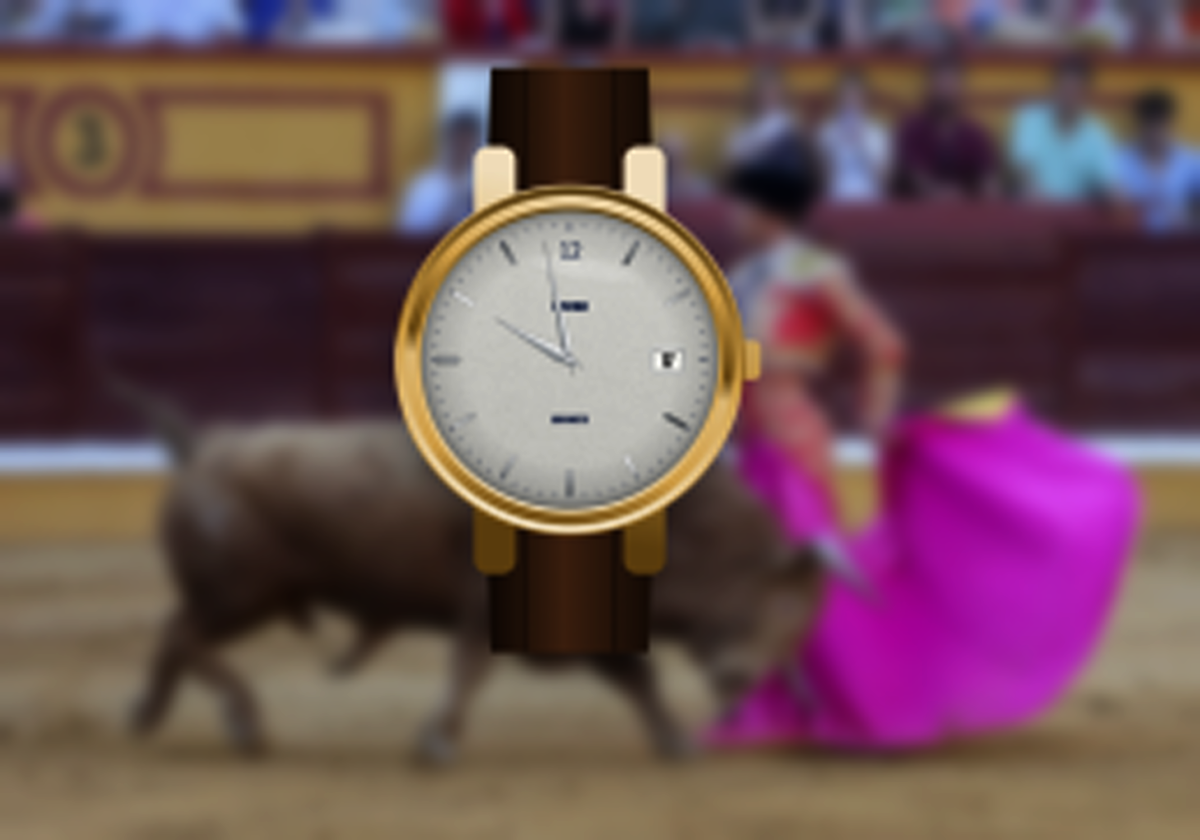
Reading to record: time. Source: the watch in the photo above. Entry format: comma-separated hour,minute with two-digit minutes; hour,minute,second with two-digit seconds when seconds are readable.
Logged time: 9,58
